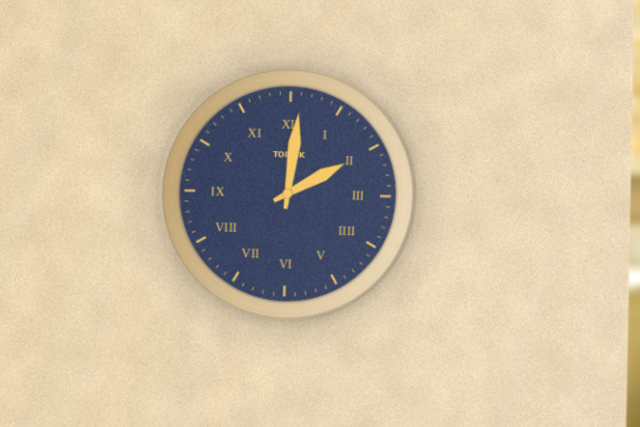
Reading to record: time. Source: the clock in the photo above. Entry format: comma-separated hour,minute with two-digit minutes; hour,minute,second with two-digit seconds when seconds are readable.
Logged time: 2,01
